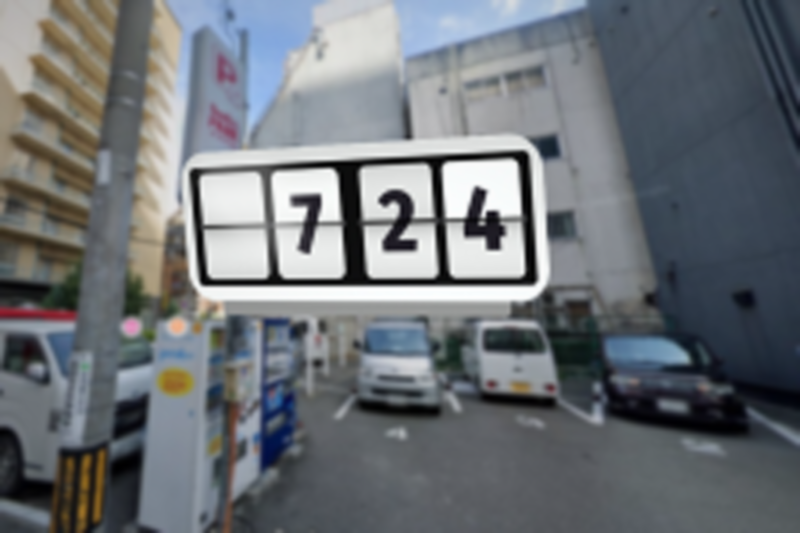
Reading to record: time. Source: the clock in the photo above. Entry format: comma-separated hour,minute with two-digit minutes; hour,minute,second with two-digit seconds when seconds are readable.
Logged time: 7,24
